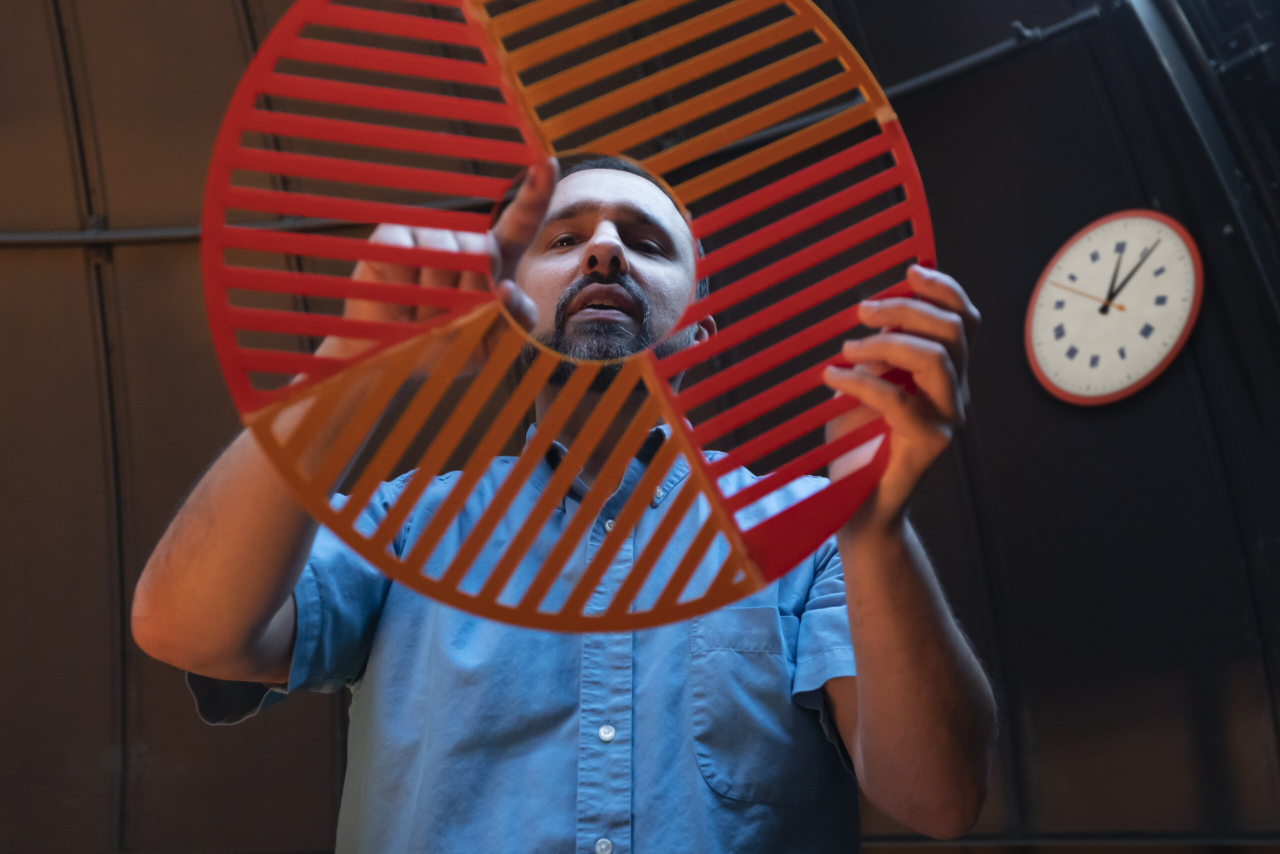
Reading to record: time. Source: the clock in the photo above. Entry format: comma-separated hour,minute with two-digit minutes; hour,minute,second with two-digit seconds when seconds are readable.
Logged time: 12,05,48
